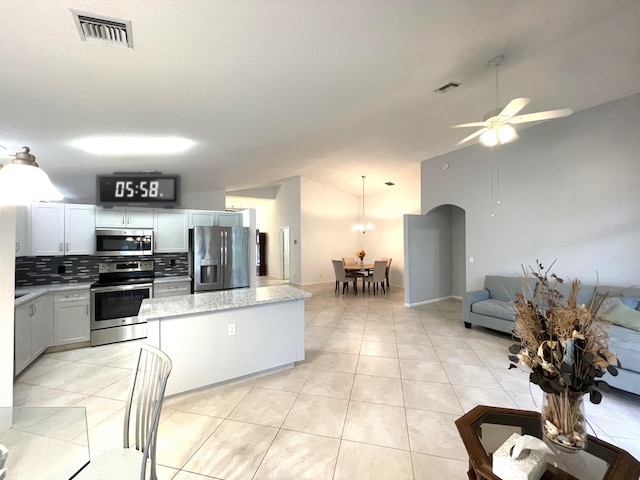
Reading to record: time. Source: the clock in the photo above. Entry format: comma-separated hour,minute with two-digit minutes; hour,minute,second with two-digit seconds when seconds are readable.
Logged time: 5,58
